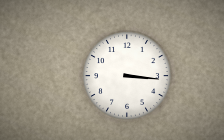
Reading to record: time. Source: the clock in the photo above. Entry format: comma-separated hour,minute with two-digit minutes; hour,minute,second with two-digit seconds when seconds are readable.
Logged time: 3,16
